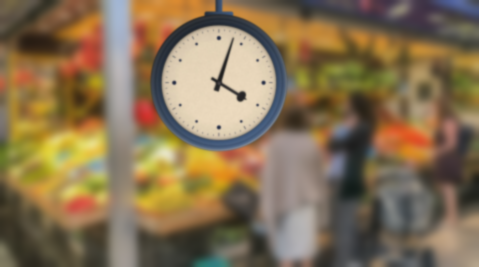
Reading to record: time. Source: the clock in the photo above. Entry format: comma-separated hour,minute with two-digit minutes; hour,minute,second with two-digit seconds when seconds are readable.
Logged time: 4,03
